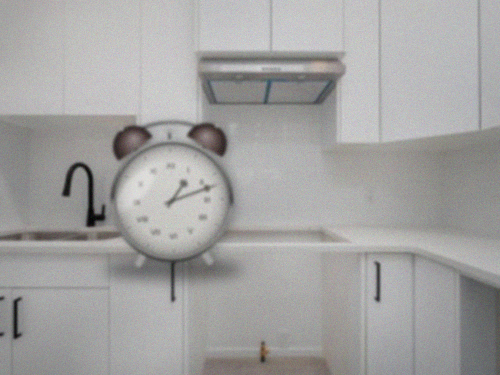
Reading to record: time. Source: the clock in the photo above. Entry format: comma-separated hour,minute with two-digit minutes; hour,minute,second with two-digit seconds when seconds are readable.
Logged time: 1,12
